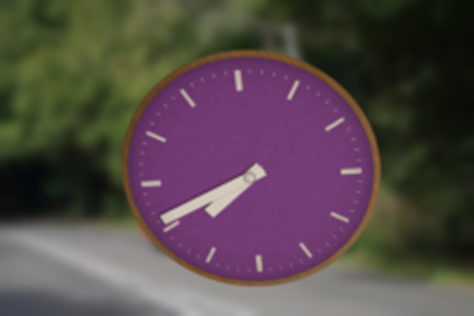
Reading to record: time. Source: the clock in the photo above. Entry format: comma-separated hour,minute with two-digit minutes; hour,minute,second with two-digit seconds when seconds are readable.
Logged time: 7,41
